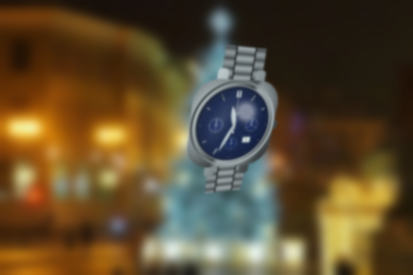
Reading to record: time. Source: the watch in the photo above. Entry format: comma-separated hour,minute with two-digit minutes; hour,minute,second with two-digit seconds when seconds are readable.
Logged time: 11,34
